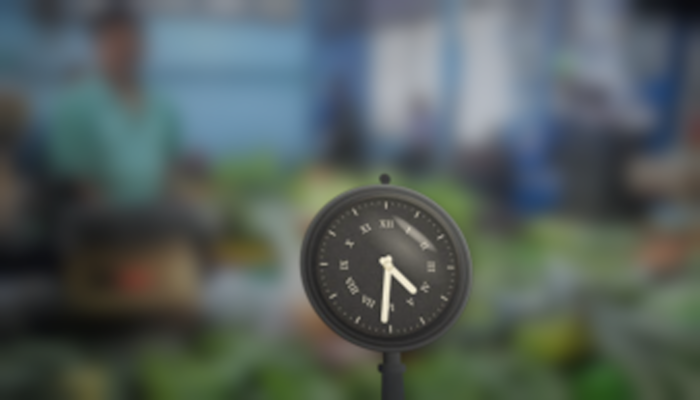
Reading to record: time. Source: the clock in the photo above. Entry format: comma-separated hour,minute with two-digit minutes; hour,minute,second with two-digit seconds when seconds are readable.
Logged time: 4,31
